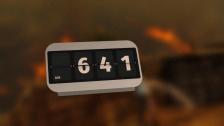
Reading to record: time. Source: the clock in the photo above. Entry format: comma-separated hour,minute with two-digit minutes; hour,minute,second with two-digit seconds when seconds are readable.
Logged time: 6,41
